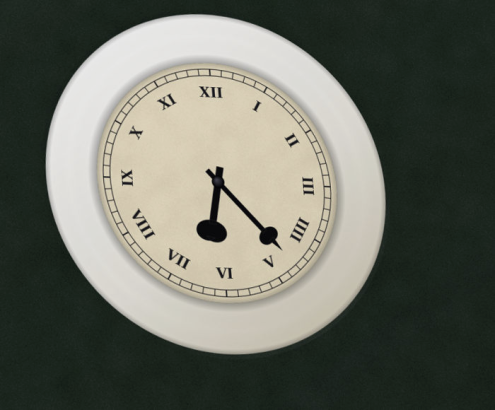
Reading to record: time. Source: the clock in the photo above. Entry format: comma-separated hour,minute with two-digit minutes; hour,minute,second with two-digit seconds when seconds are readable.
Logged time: 6,23
